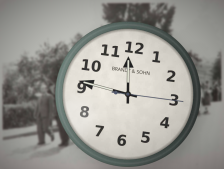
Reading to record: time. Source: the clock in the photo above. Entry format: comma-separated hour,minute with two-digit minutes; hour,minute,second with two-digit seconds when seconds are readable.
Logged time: 11,46,15
